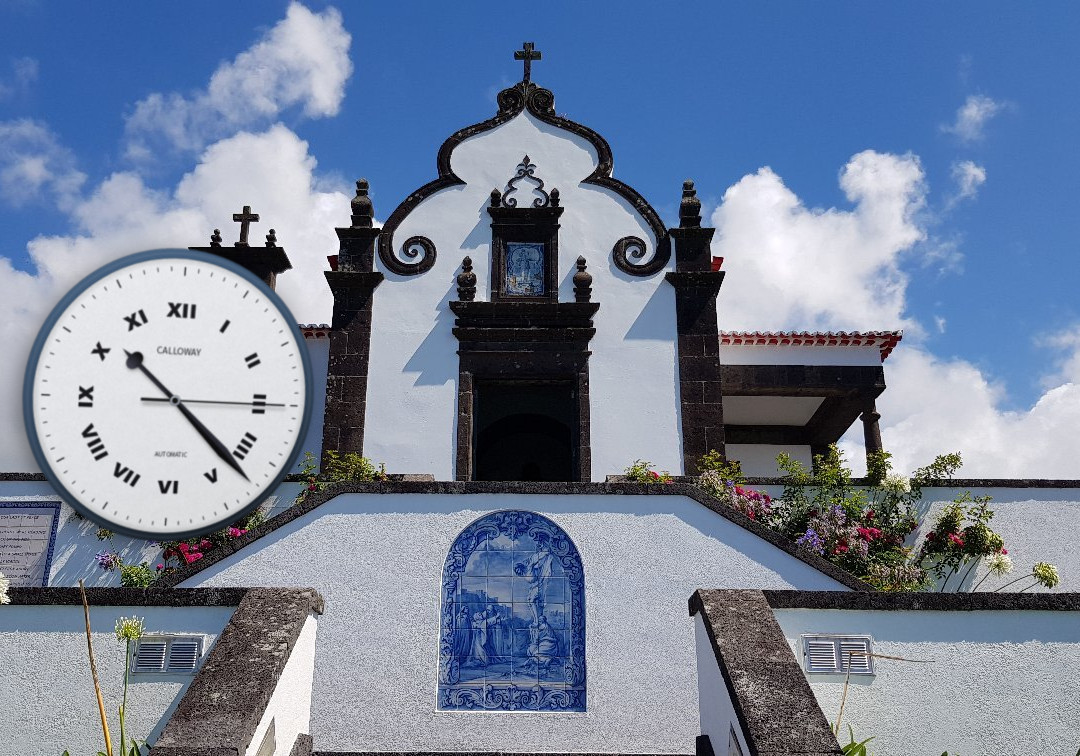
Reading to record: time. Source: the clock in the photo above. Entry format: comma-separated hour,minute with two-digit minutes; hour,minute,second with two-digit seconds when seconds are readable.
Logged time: 10,22,15
